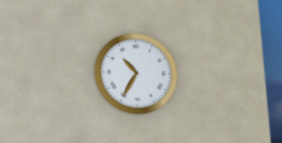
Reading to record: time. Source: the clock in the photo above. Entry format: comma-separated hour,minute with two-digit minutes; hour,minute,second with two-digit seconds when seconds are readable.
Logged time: 10,35
